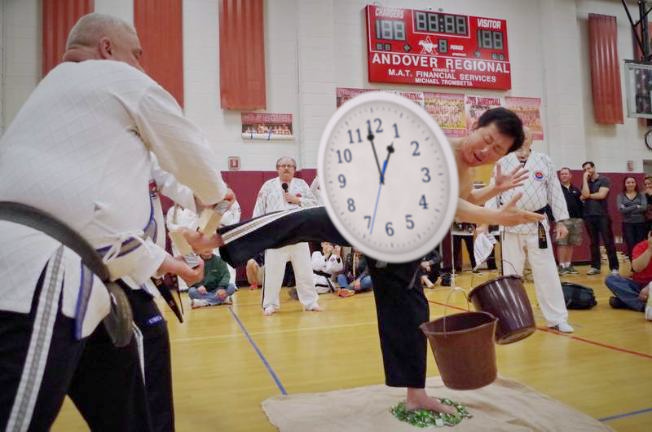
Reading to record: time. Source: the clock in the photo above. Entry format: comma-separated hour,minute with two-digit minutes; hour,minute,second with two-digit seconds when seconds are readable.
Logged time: 12,58,34
